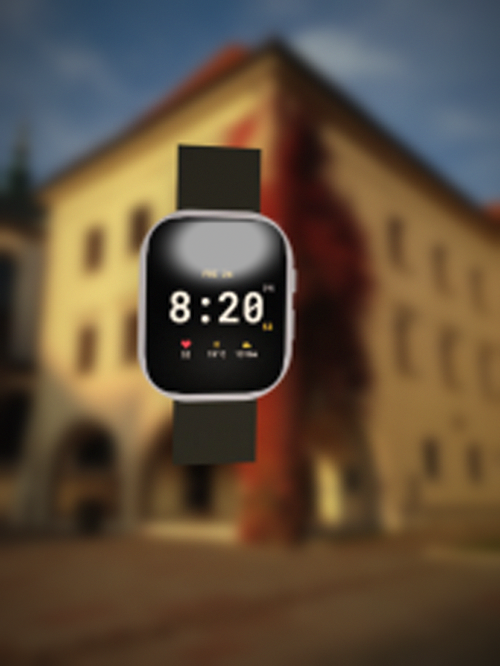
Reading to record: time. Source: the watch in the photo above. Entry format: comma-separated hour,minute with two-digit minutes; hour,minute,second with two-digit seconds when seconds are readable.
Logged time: 8,20
